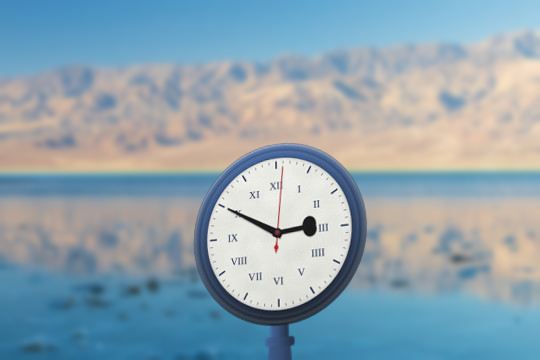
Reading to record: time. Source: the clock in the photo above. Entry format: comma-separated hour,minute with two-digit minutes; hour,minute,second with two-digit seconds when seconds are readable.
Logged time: 2,50,01
